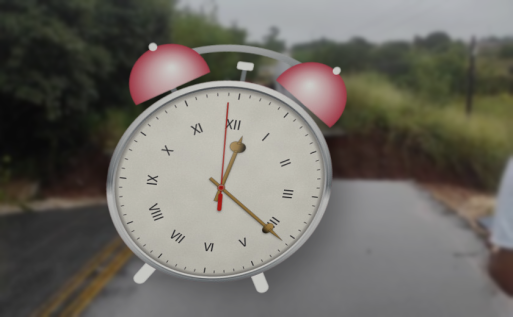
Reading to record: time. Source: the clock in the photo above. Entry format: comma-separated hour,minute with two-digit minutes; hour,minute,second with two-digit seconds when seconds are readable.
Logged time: 12,20,59
